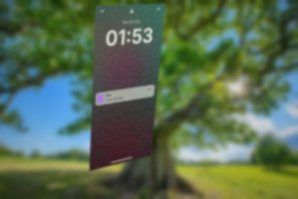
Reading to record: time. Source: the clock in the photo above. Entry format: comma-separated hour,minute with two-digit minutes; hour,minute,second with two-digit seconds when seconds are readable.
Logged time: 1,53
